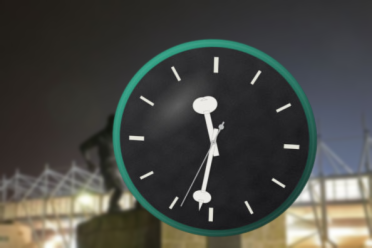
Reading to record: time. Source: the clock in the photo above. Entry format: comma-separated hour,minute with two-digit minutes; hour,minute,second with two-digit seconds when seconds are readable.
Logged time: 11,31,34
